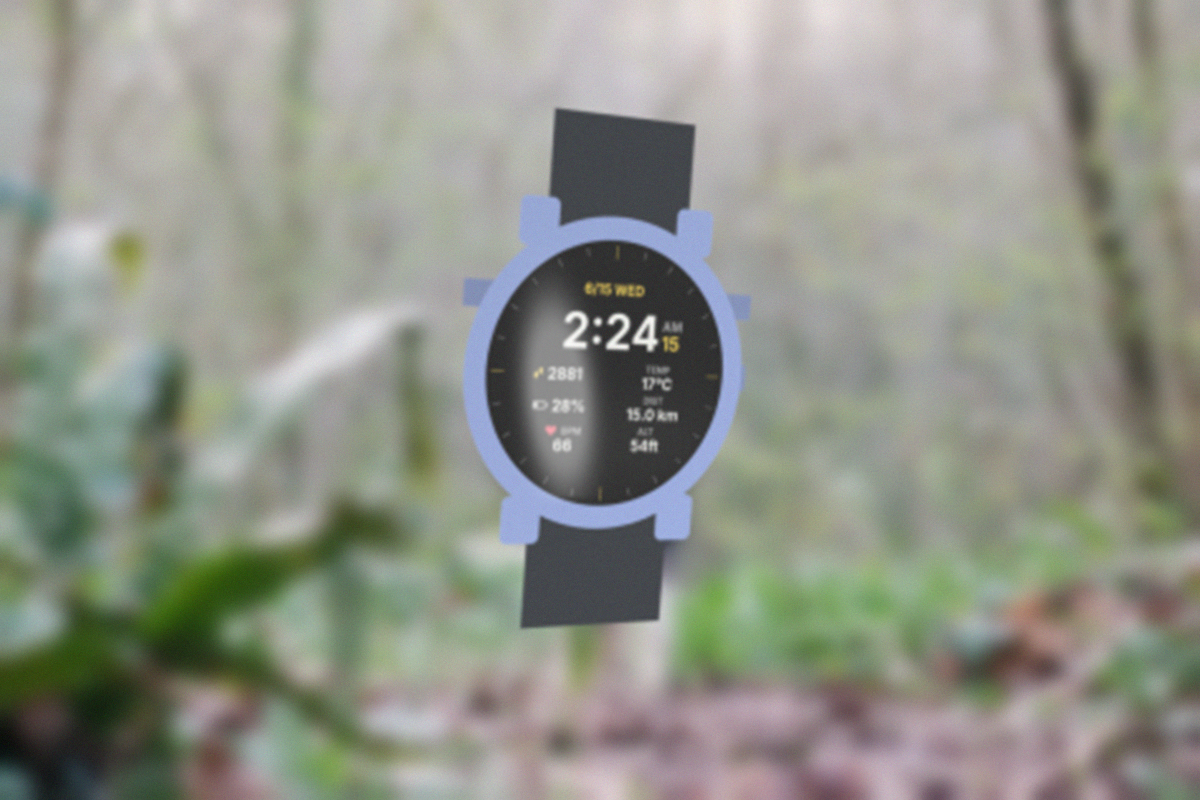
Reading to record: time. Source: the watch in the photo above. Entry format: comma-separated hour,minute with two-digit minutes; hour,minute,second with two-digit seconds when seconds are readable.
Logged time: 2,24
